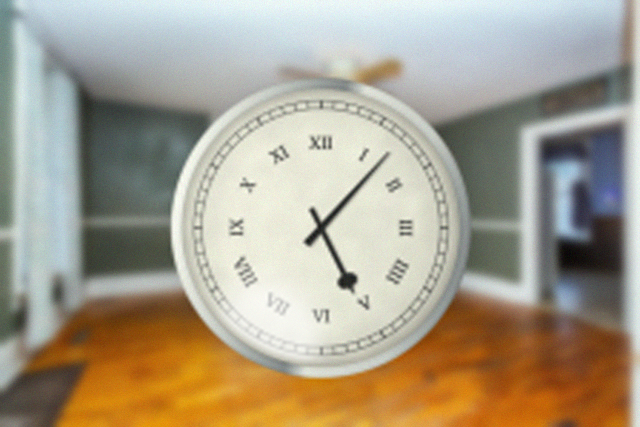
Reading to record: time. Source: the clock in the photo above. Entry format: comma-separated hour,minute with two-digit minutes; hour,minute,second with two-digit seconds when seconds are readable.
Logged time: 5,07
